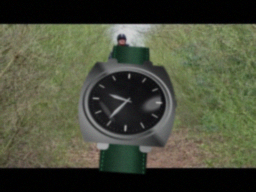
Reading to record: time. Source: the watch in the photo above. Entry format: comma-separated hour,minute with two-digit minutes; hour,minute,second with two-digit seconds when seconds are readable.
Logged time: 9,36
